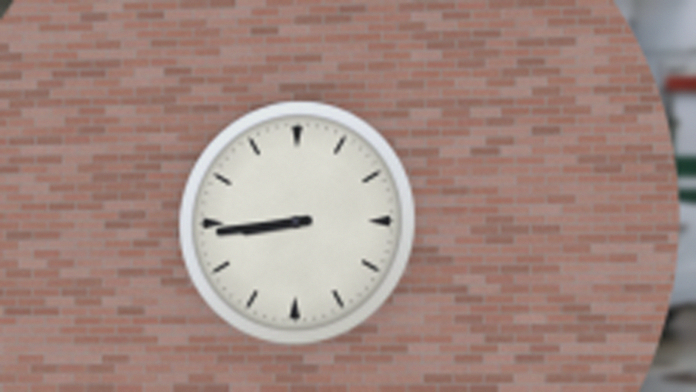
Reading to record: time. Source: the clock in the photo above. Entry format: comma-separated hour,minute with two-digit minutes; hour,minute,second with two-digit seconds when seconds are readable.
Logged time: 8,44
